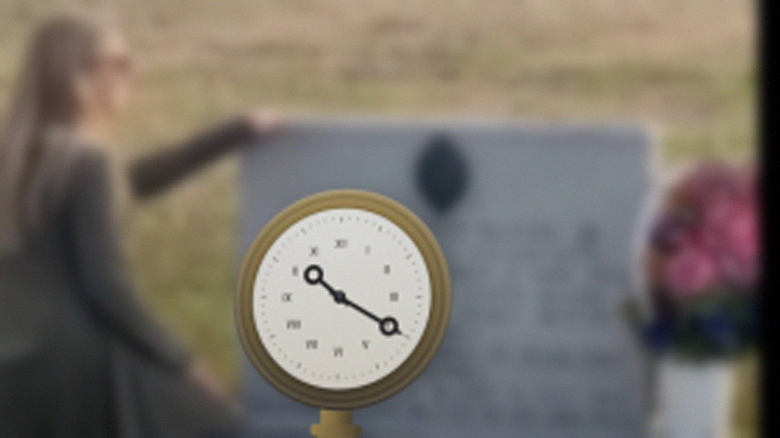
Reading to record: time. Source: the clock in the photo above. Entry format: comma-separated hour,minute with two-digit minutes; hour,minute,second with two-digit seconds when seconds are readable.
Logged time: 10,20
